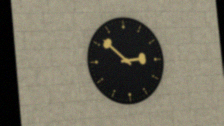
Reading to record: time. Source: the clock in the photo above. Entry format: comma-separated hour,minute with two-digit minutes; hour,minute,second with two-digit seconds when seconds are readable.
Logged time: 2,52
